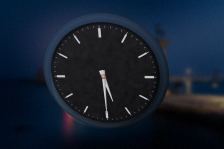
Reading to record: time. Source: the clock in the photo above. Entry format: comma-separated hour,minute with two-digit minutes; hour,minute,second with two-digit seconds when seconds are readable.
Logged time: 5,30
